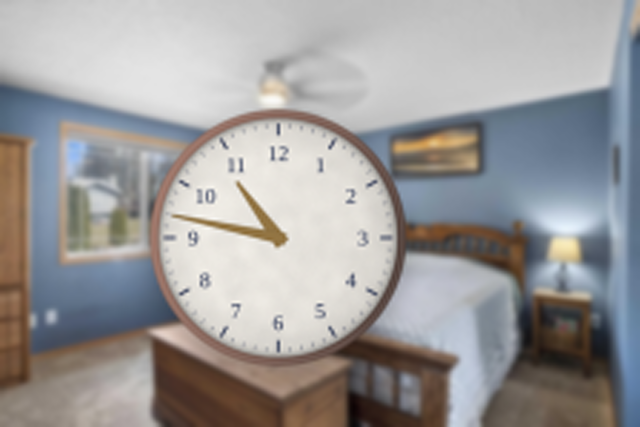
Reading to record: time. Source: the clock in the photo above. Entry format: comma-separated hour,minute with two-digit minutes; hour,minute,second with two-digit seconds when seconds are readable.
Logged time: 10,47
